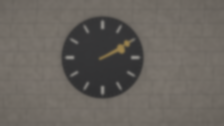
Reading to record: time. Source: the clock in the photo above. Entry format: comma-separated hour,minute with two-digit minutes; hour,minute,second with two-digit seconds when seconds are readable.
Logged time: 2,10
